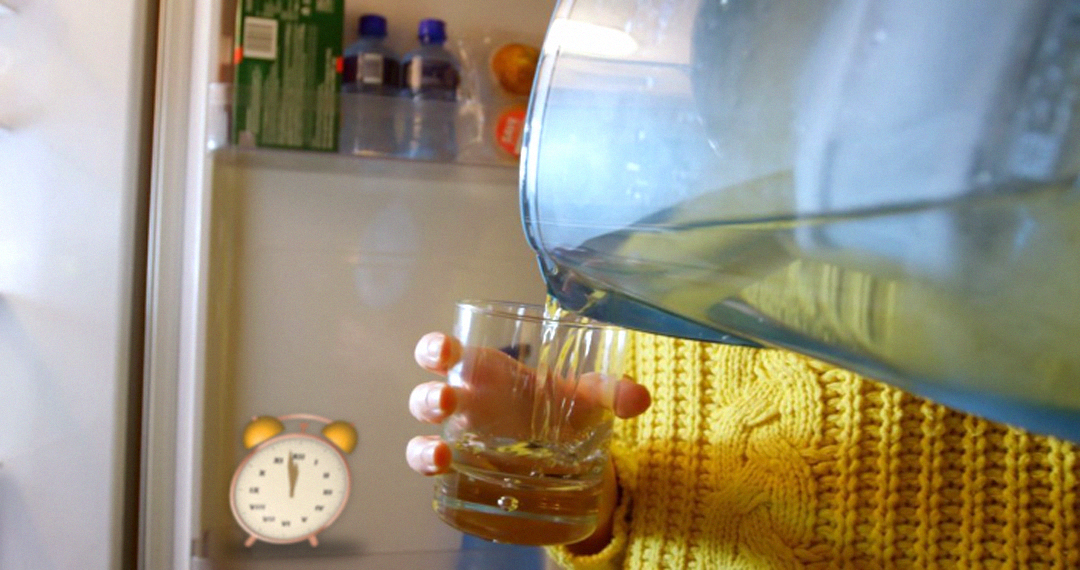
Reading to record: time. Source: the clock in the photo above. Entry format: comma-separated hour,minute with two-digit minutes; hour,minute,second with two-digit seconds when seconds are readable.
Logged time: 11,58
